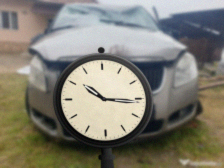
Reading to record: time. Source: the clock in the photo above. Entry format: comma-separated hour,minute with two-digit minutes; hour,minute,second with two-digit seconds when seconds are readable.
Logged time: 10,16
